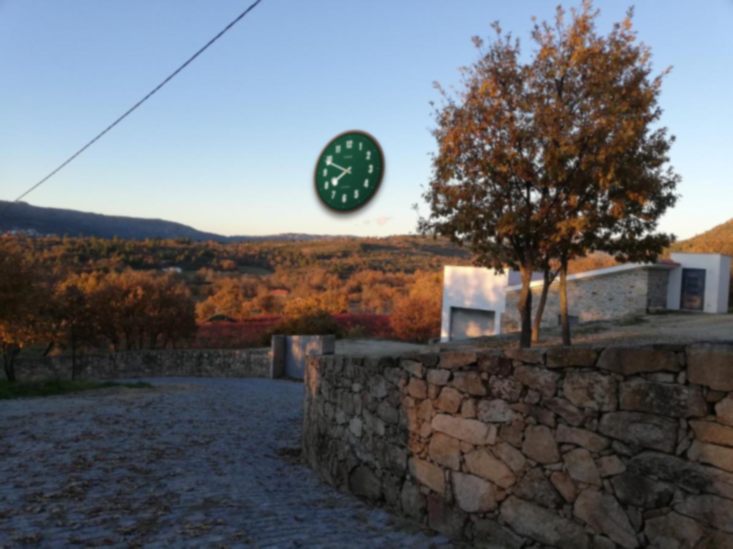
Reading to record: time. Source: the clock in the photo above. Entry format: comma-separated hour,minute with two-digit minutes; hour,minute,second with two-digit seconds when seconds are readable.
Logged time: 7,49
